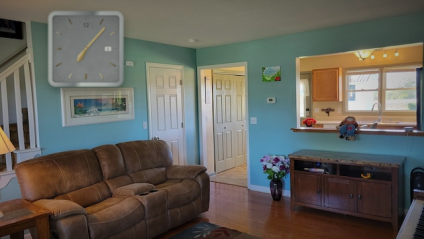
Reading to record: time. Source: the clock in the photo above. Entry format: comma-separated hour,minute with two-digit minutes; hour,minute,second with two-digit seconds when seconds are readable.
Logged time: 7,07
